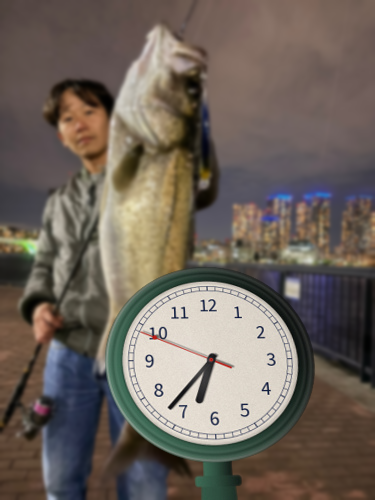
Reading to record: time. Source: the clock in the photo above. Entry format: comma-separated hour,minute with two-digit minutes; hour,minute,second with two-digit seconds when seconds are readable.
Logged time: 6,36,49
